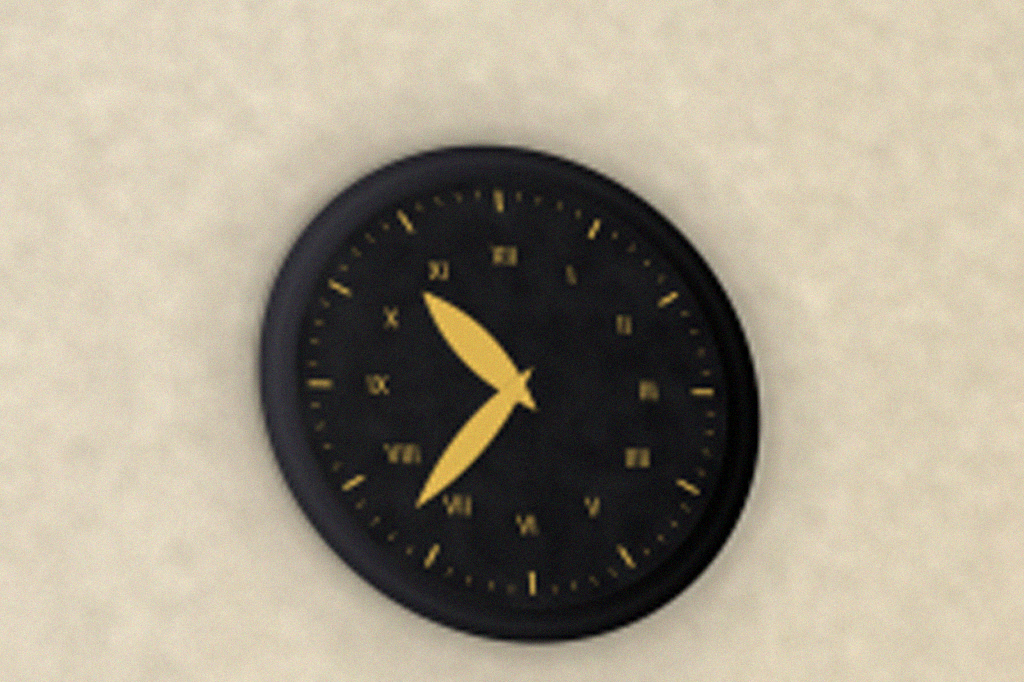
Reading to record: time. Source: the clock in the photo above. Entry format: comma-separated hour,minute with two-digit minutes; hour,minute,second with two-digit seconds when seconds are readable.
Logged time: 10,37
